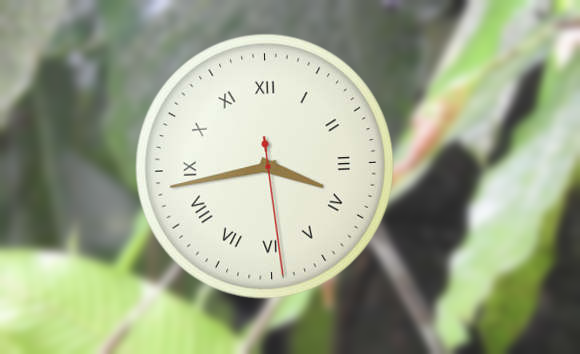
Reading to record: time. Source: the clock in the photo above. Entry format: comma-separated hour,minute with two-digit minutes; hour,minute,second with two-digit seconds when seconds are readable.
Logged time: 3,43,29
